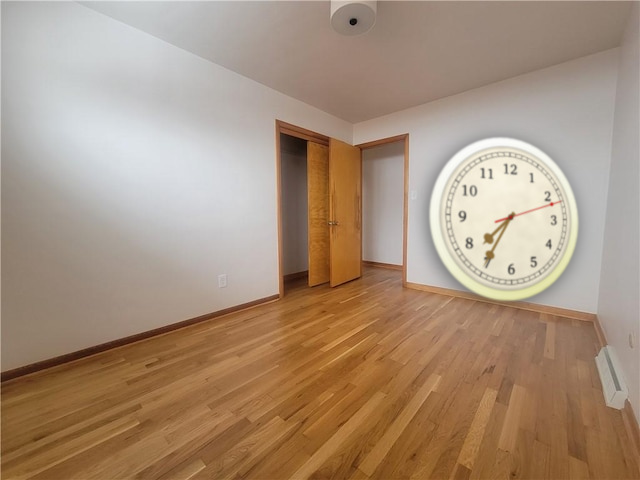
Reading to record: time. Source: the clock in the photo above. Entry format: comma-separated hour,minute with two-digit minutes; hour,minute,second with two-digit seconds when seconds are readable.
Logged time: 7,35,12
